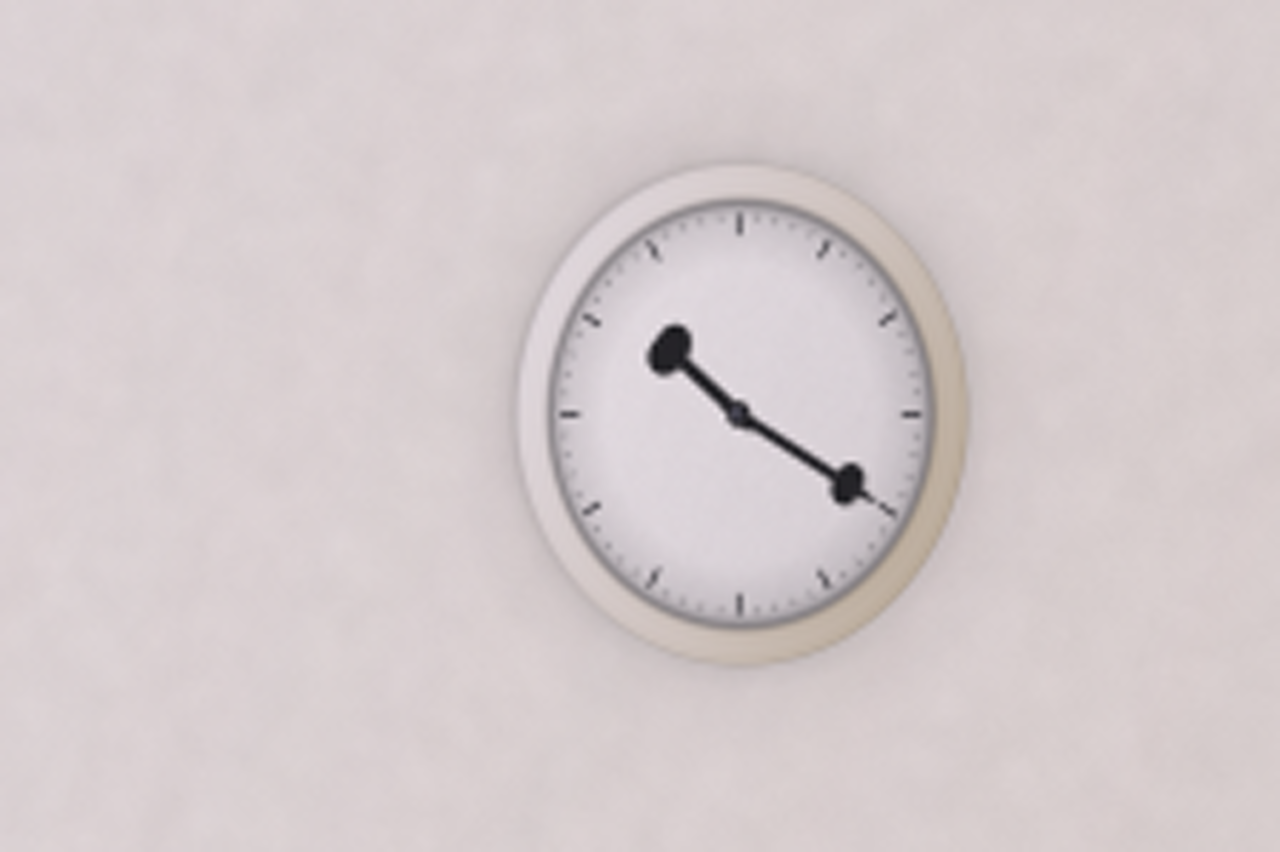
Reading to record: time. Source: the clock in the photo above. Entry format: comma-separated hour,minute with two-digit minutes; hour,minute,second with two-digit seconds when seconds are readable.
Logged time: 10,20
